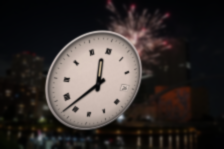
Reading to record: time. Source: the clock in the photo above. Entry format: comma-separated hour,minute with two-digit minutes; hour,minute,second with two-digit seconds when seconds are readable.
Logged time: 11,37
